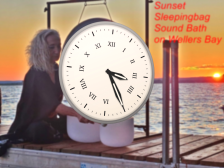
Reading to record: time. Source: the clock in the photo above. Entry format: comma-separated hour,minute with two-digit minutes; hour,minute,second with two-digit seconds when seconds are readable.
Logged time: 3,25
